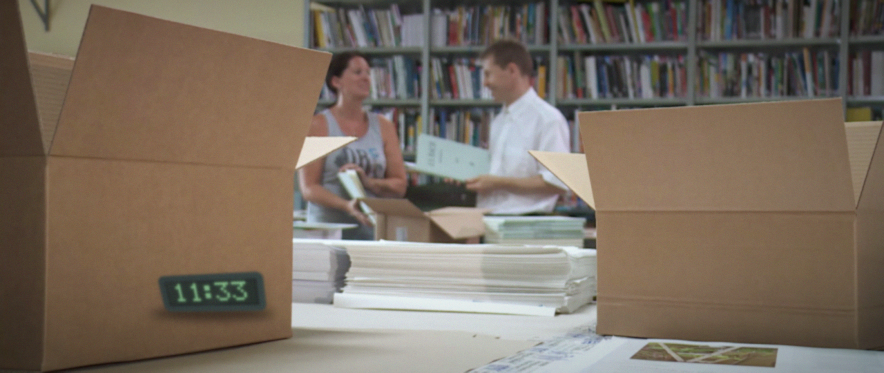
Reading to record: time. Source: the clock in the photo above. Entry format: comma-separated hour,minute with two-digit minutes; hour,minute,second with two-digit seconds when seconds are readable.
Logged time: 11,33
